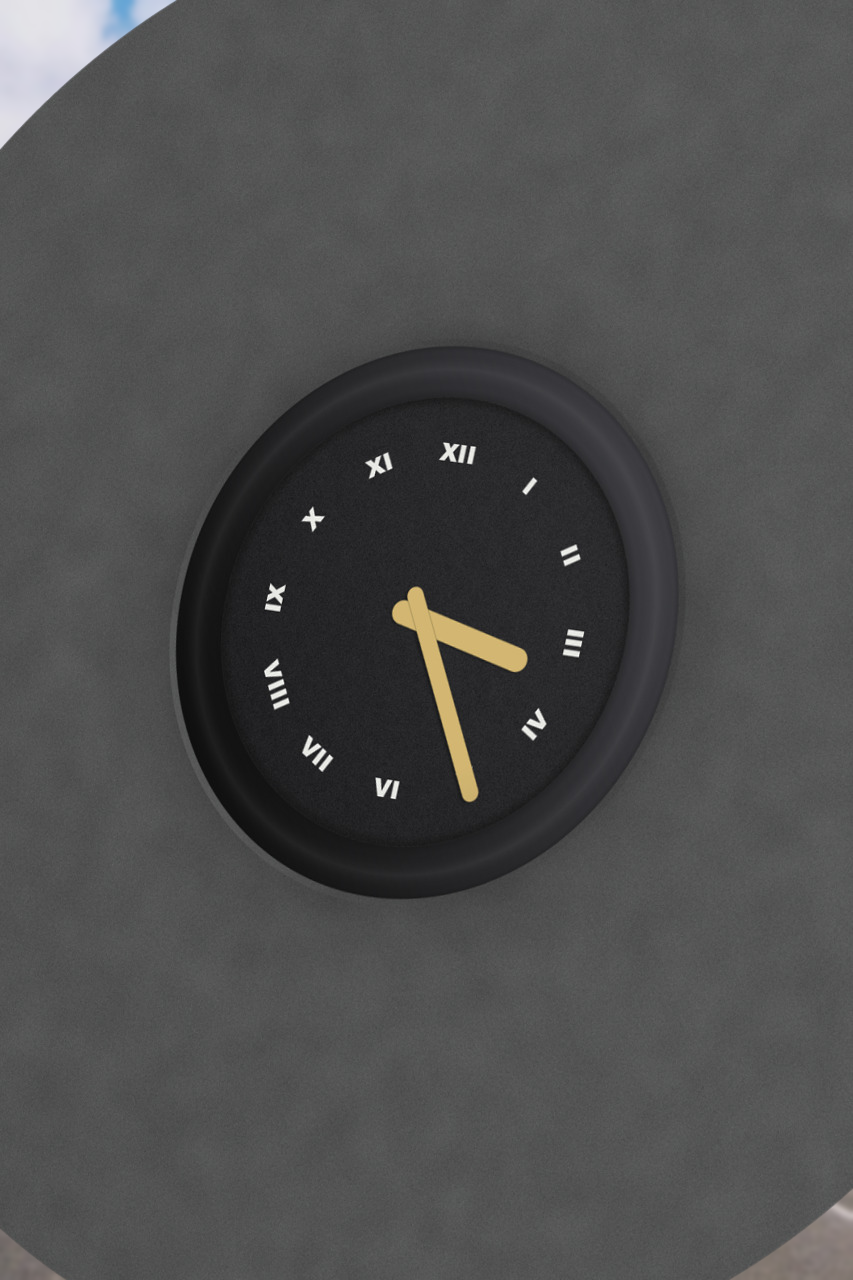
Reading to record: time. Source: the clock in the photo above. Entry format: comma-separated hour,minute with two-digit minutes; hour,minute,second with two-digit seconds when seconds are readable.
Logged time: 3,25
